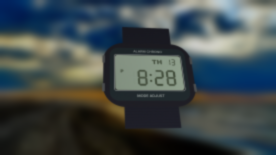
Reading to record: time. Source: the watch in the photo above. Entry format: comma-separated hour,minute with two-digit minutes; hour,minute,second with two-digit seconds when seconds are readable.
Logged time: 8,28
